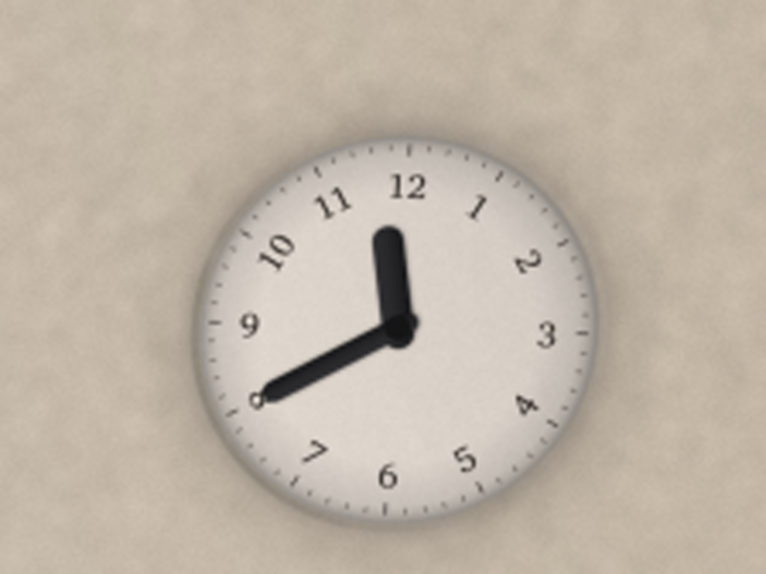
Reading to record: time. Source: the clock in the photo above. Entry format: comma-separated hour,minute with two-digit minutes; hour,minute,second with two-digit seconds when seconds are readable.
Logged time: 11,40
